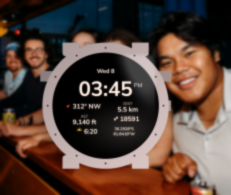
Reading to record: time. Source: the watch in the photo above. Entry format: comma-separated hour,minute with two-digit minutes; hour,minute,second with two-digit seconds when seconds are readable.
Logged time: 3,45
